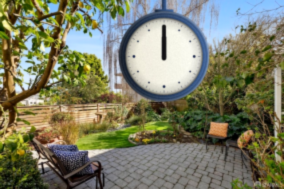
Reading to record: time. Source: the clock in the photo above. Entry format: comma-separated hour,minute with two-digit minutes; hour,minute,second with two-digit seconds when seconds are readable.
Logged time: 12,00
